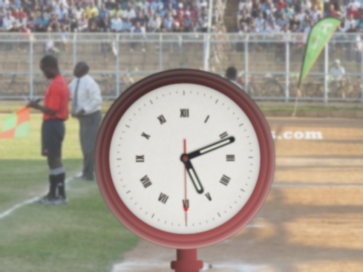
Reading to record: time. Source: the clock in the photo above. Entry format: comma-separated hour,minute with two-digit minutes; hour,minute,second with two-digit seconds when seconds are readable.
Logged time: 5,11,30
